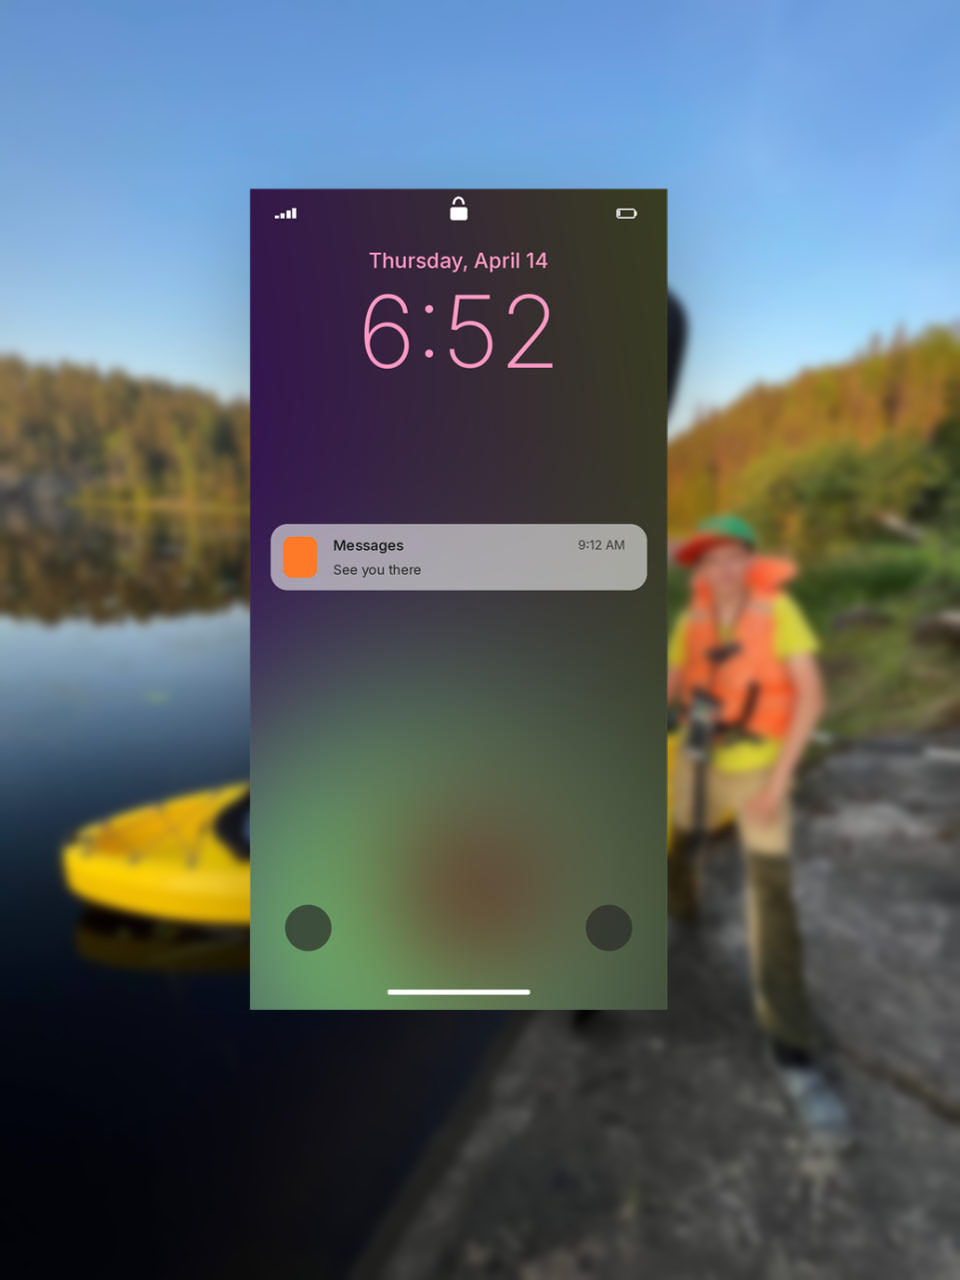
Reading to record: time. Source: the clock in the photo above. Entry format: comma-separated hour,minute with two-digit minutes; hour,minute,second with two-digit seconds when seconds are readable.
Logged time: 6,52
